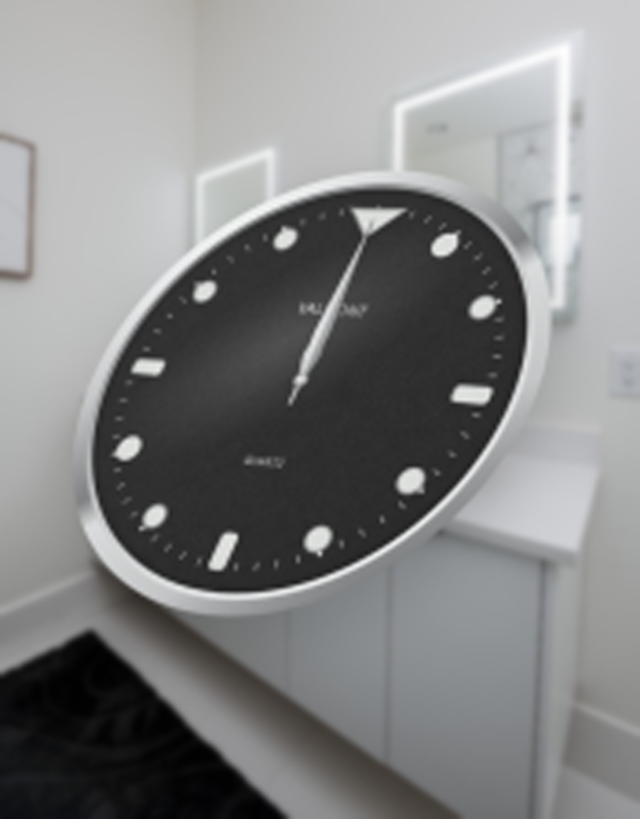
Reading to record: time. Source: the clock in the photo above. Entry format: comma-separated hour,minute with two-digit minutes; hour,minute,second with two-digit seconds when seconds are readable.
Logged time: 12,00
